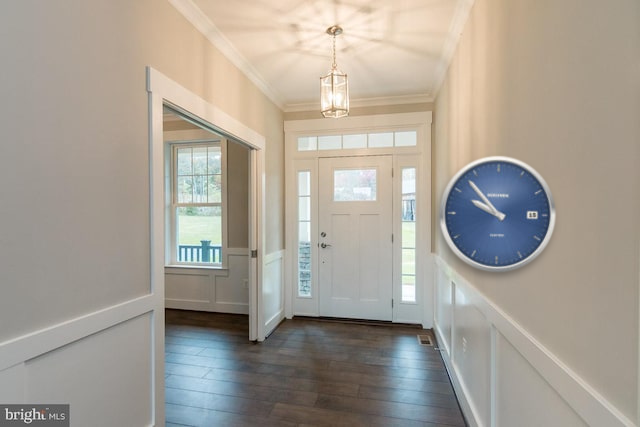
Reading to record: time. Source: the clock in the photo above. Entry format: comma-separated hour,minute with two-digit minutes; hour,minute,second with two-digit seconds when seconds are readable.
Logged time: 9,53
